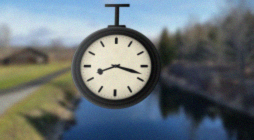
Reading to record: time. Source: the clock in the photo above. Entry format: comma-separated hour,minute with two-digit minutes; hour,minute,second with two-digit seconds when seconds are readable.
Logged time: 8,18
